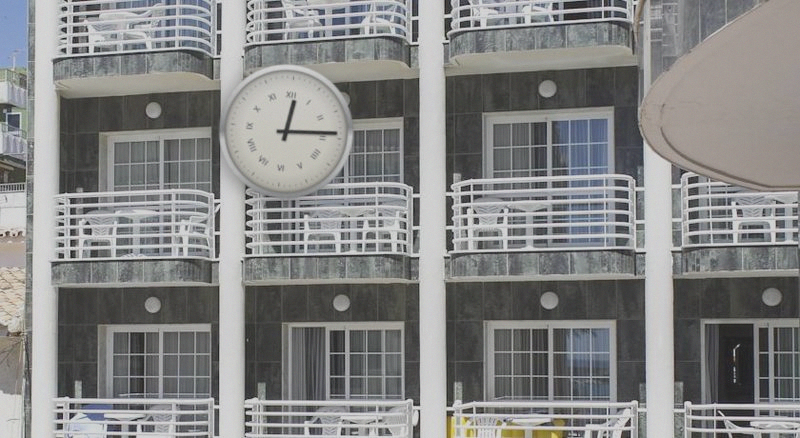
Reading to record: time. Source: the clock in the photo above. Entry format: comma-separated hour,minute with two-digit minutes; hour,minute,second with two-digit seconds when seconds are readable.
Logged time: 12,14
